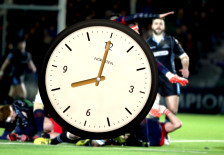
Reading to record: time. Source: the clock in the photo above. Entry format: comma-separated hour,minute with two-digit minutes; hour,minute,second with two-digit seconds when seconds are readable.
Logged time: 8,00
